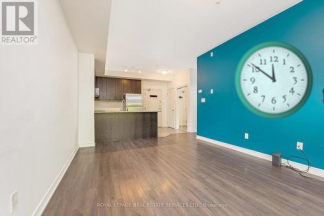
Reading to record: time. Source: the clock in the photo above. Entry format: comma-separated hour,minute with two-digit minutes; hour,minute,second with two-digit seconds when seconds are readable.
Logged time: 11,51
